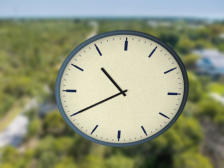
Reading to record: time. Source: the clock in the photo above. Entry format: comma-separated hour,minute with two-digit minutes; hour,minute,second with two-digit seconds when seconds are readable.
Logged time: 10,40
